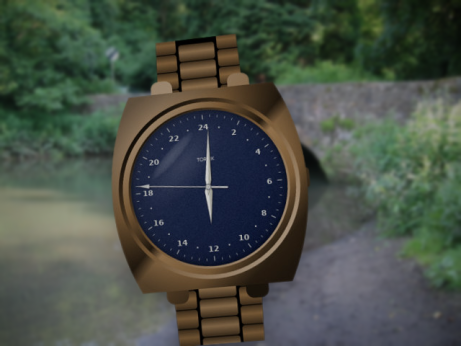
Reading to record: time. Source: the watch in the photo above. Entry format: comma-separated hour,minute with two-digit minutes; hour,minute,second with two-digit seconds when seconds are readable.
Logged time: 12,00,46
